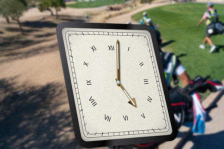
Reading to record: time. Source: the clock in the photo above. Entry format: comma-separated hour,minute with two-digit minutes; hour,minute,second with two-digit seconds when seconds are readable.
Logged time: 5,02
